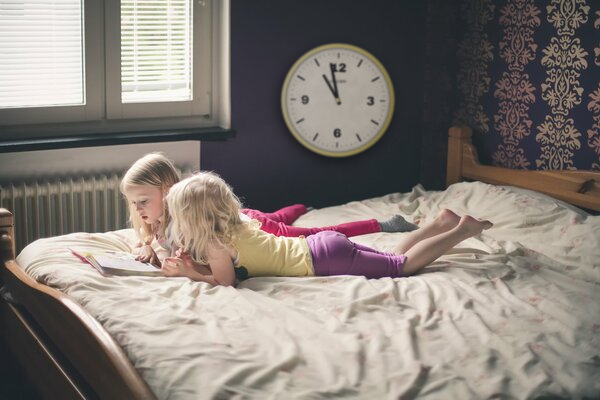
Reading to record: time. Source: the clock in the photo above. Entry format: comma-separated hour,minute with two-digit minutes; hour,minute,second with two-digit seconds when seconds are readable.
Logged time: 10,58
